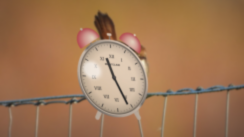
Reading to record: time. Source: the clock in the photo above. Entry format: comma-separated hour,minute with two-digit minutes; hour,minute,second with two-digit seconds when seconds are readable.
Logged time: 11,26
